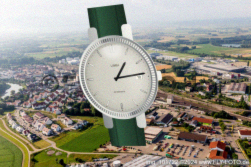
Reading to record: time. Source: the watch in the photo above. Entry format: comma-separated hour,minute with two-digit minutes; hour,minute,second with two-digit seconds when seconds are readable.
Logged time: 1,14
